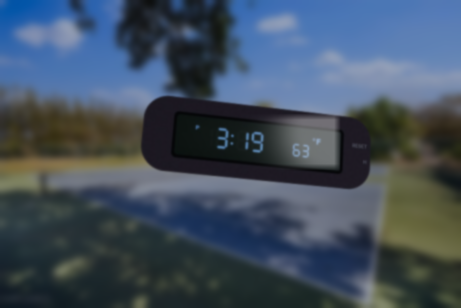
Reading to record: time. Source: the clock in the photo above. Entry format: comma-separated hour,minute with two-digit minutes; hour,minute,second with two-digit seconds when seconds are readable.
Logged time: 3,19
